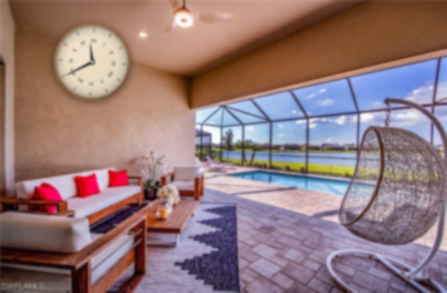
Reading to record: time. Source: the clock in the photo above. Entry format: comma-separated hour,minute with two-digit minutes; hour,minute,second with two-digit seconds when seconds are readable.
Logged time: 11,40
